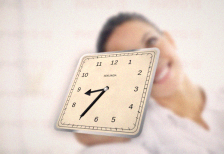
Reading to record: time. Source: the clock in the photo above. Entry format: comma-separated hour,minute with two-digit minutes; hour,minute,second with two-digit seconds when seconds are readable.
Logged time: 8,35
